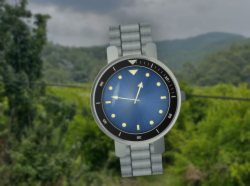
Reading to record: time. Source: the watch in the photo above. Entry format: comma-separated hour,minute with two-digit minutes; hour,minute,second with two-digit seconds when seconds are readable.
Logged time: 12,47
